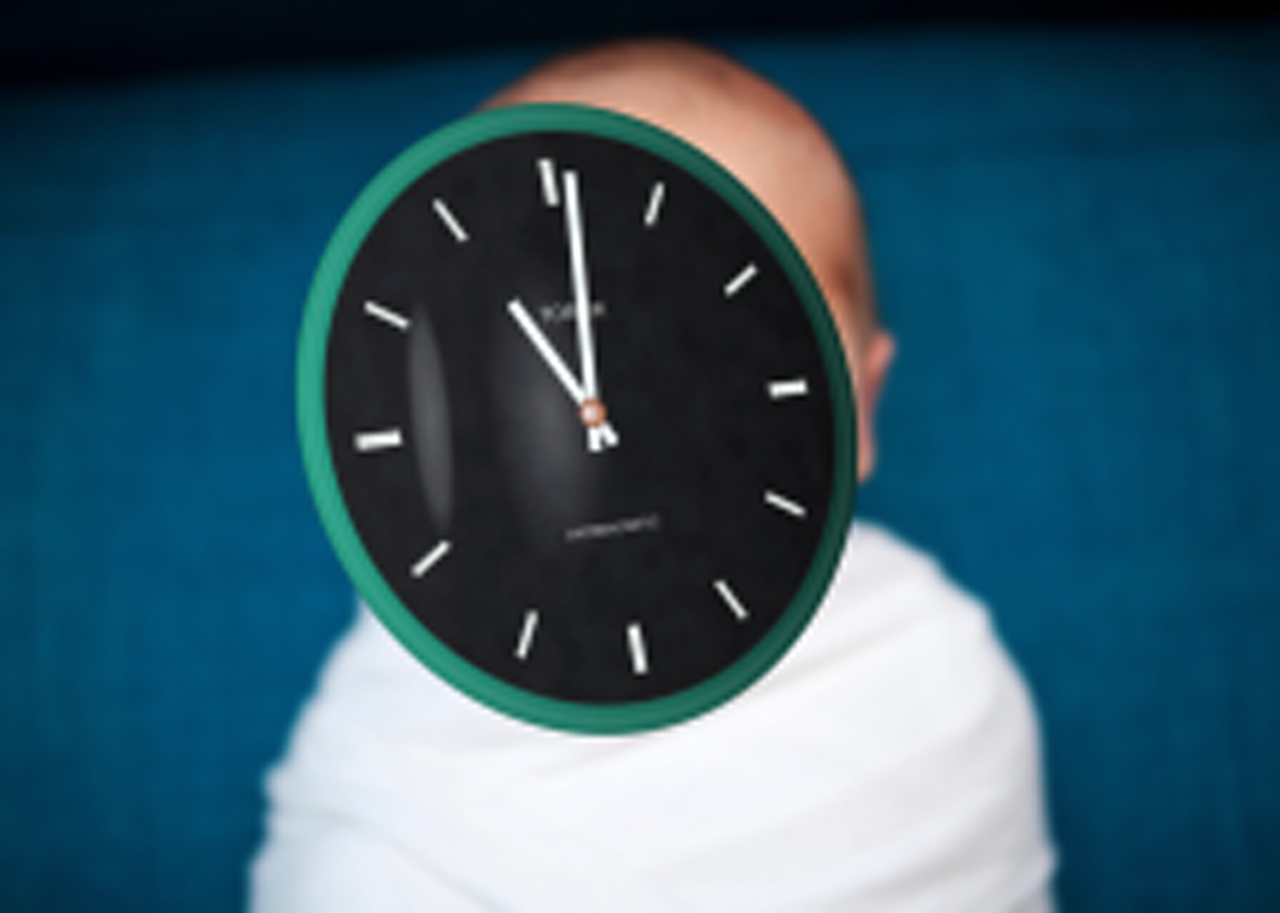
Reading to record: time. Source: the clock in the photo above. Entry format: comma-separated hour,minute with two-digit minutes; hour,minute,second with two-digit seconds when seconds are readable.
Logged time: 11,01
